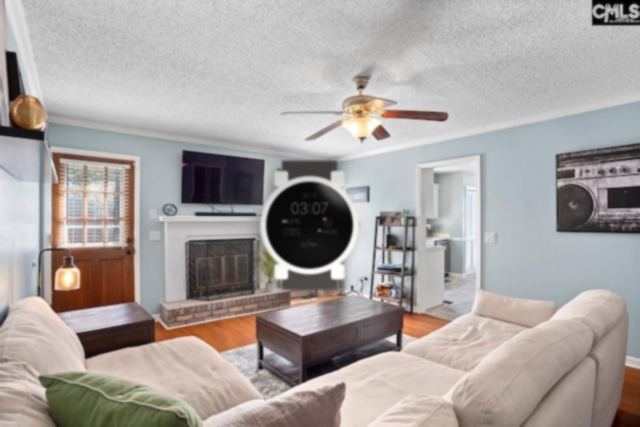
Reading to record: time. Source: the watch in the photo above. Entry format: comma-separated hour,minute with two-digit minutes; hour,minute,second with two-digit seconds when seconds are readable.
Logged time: 3,07
